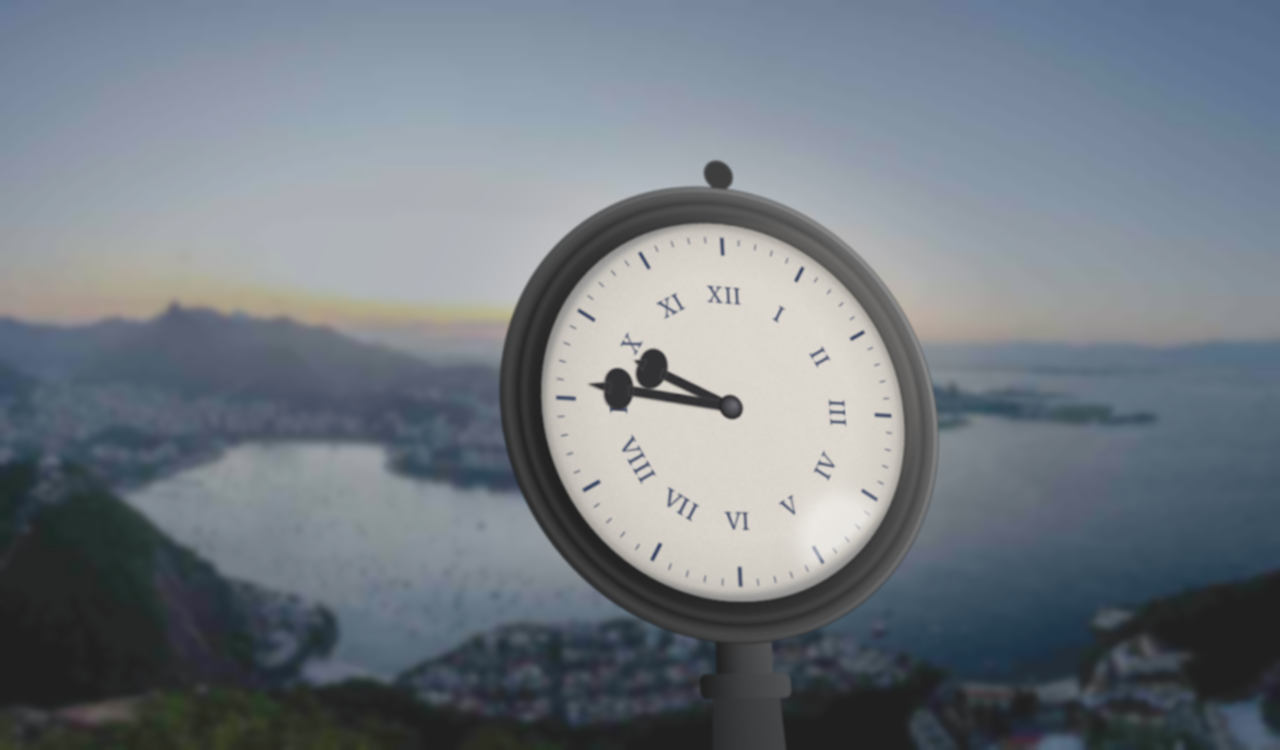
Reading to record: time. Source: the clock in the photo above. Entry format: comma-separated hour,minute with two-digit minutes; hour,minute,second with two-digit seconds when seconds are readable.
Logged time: 9,46
